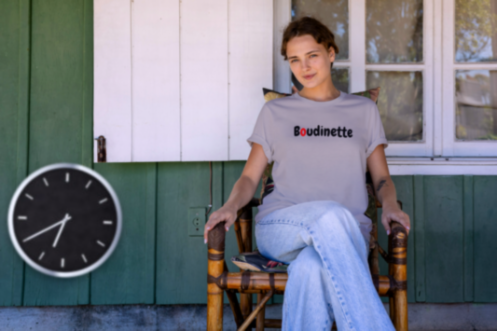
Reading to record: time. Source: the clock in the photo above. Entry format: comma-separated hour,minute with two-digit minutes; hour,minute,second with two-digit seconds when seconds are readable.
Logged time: 6,40
